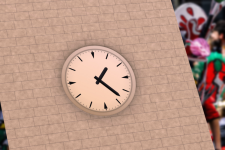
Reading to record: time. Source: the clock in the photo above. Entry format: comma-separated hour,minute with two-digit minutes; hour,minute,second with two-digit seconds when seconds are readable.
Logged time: 1,23
